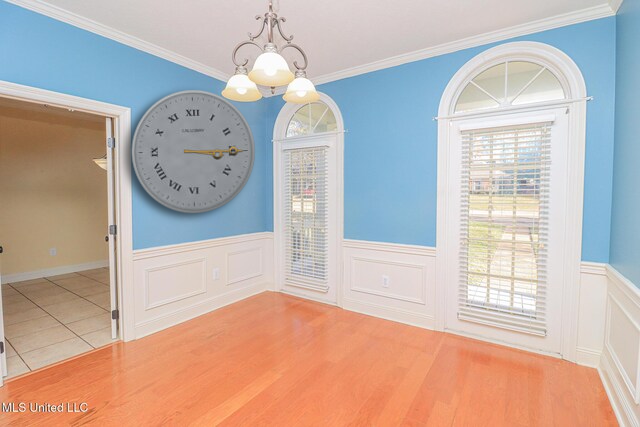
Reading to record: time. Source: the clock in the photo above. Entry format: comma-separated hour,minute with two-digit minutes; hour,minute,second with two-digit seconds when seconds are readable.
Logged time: 3,15
